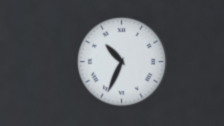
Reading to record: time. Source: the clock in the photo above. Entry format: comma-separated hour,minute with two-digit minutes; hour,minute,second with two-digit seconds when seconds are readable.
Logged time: 10,34
